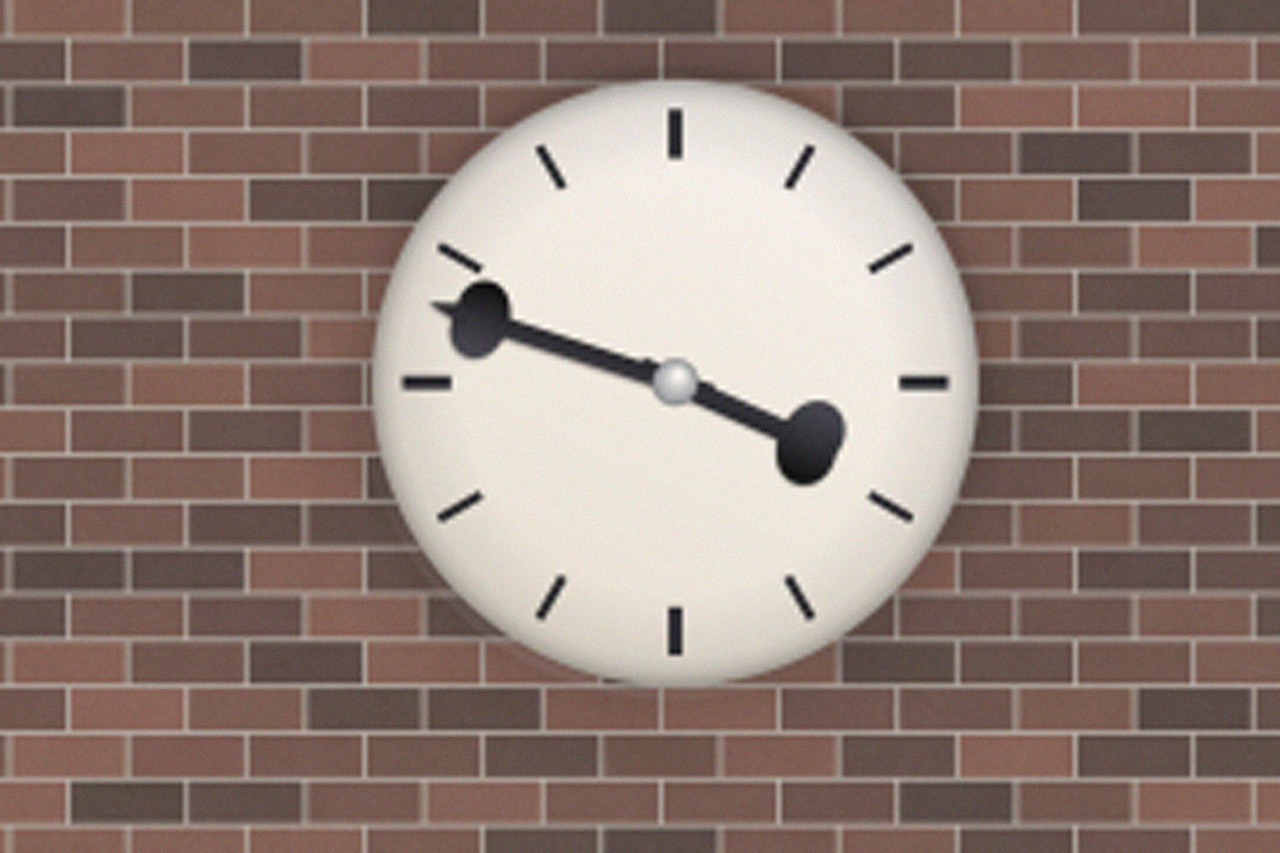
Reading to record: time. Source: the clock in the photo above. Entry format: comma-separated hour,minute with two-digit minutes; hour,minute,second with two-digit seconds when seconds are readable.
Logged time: 3,48
